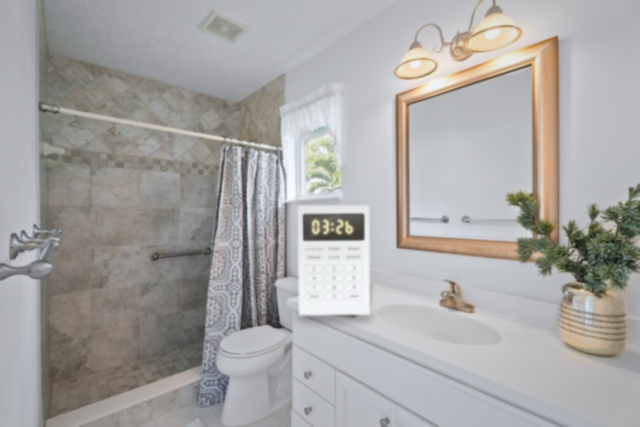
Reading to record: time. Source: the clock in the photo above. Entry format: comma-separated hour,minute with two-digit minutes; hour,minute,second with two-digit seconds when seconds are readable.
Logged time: 3,26
